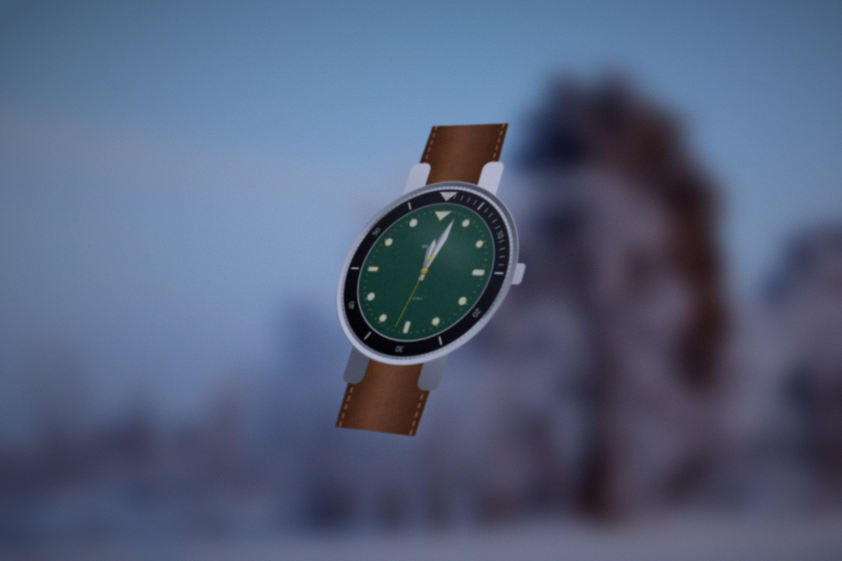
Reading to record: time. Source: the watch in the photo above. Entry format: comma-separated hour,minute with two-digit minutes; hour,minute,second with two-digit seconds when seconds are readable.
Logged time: 12,02,32
